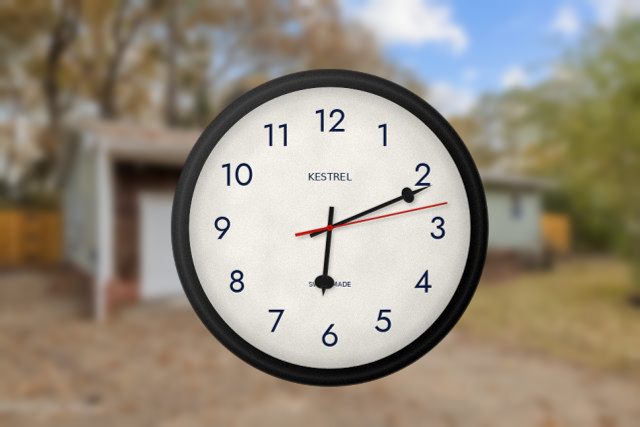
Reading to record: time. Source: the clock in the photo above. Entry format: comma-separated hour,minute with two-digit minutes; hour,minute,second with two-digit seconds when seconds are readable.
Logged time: 6,11,13
